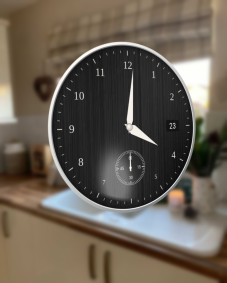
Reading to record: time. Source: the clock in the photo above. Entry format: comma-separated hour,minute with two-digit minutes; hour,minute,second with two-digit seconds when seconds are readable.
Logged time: 4,01
